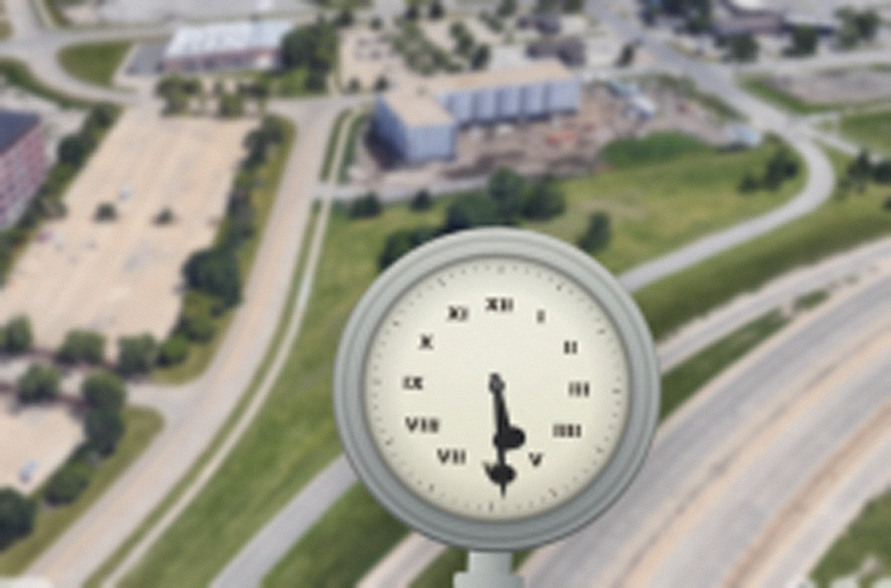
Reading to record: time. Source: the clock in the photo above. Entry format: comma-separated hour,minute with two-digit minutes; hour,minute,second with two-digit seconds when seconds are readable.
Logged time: 5,29
